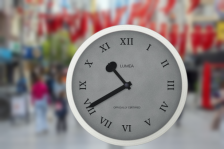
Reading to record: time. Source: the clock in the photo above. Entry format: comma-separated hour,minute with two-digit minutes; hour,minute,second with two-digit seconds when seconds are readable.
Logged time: 10,40
